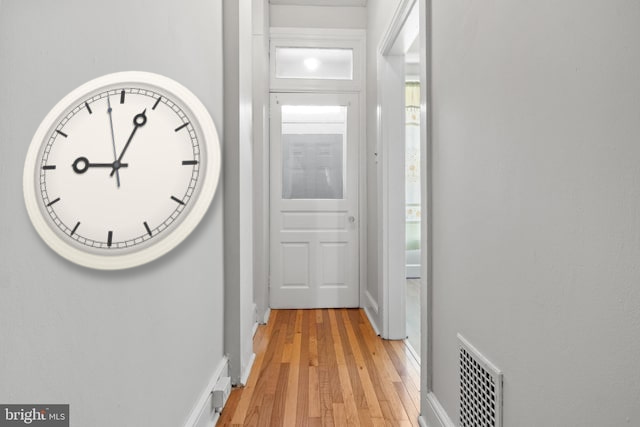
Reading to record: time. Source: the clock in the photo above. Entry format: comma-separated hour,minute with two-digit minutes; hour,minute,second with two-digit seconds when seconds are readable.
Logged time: 9,03,58
